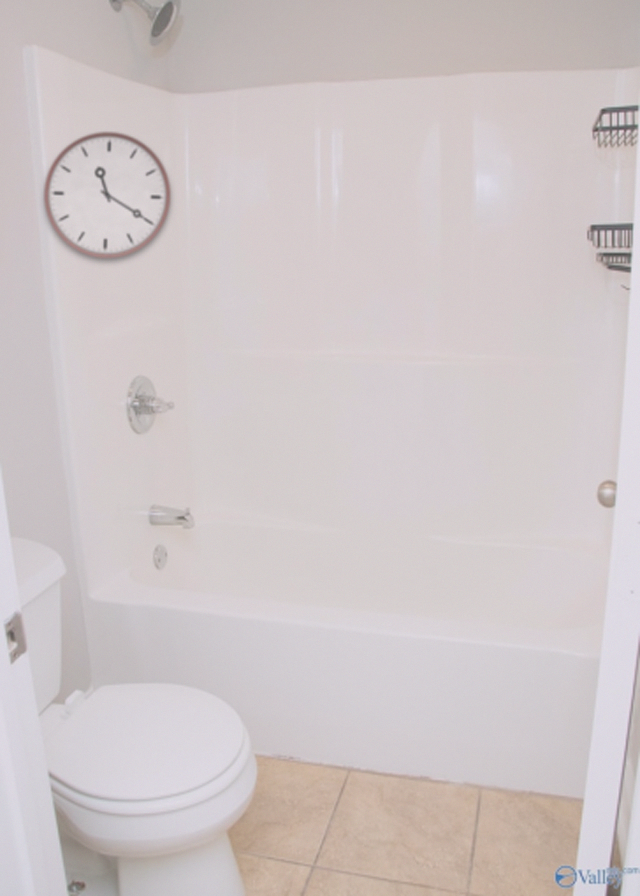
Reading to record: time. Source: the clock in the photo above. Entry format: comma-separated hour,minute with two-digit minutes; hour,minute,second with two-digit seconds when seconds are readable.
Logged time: 11,20
